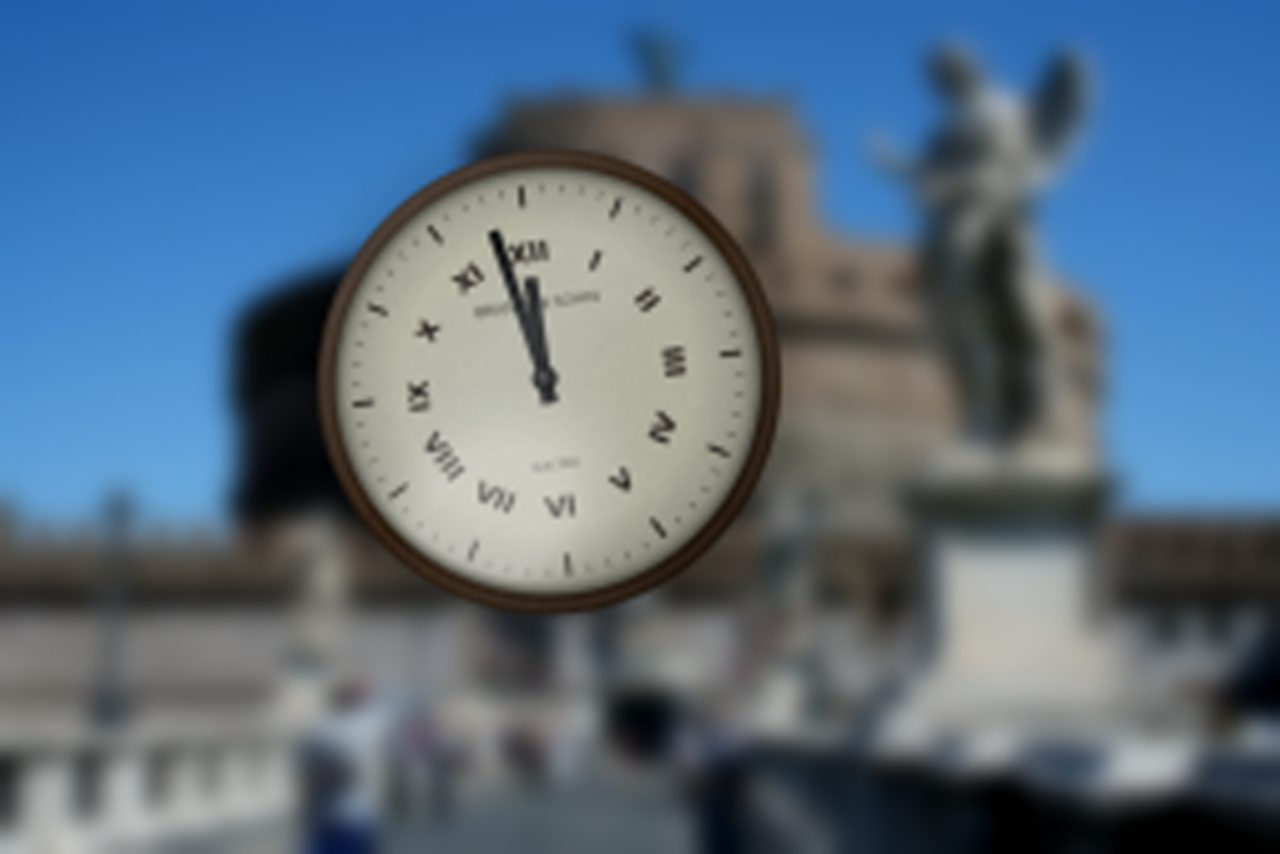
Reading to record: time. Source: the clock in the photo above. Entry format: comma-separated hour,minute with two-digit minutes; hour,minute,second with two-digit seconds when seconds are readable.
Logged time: 11,58
